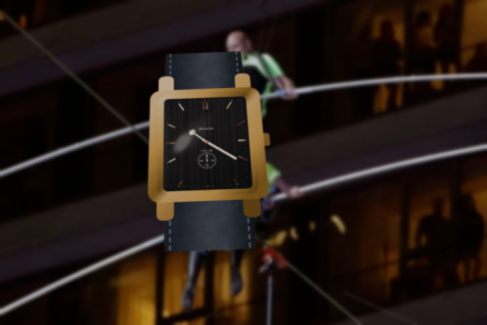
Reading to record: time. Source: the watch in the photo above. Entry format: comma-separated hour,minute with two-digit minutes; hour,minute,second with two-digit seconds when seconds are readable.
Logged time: 10,21
